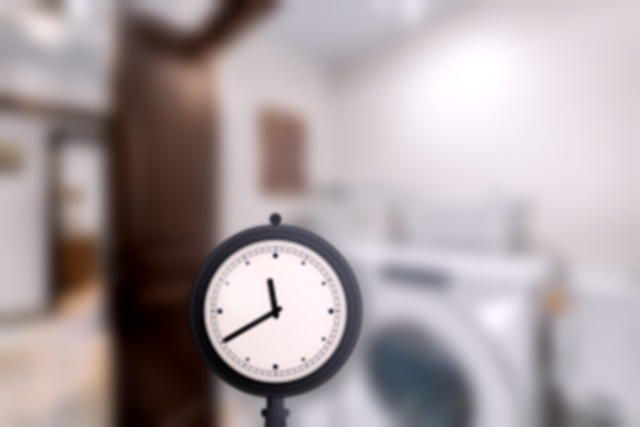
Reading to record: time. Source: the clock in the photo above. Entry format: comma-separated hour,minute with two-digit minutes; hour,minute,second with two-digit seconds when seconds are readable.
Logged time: 11,40
